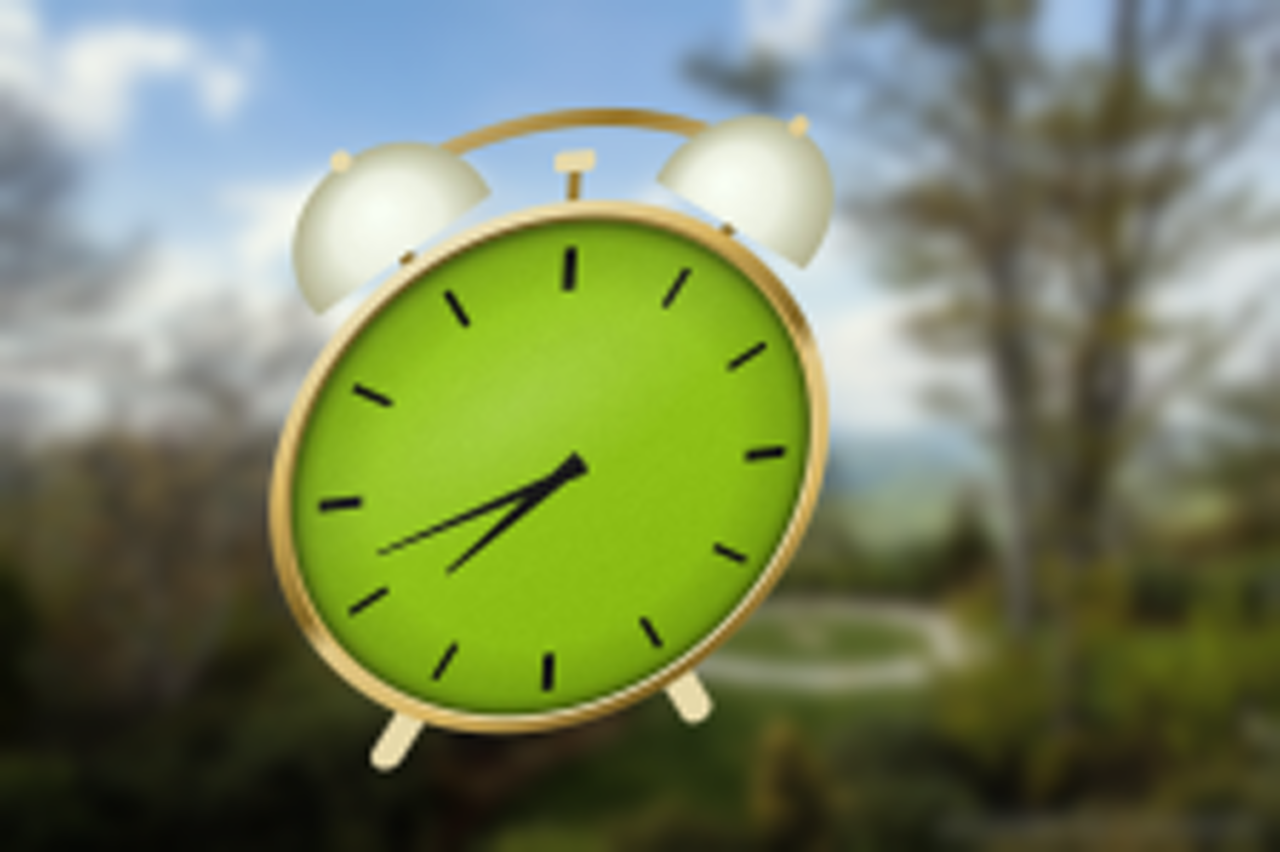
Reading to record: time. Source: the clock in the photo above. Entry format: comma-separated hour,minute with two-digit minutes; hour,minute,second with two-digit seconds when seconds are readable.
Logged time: 7,42
